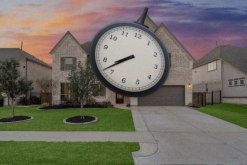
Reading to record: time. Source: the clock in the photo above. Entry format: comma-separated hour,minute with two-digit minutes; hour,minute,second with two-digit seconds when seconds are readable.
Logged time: 7,37
